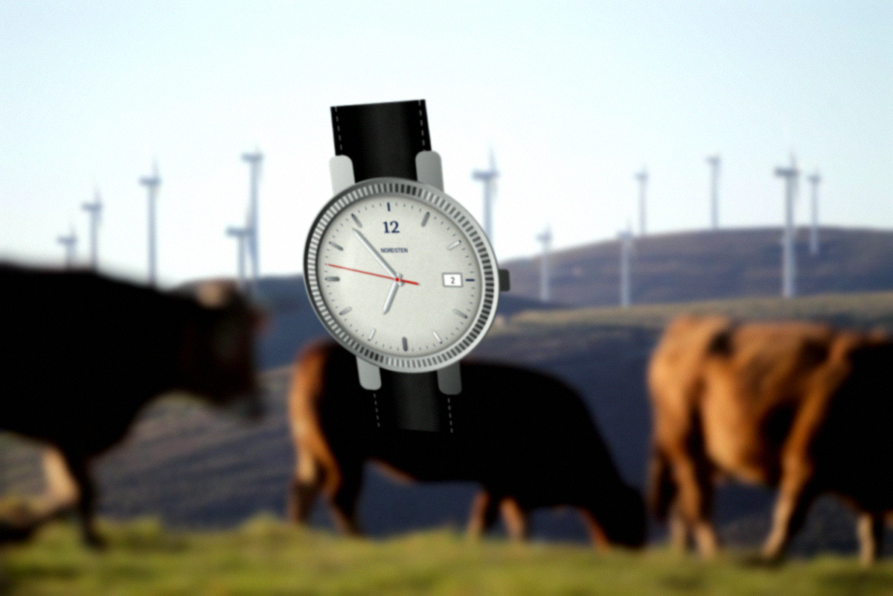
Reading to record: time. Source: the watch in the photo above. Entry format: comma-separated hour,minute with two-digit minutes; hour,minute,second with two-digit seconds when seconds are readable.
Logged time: 6,53,47
